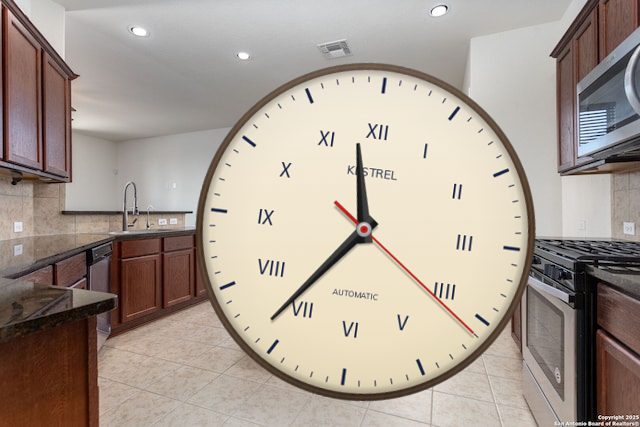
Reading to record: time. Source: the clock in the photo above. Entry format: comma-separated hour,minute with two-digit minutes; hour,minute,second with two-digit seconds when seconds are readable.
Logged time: 11,36,21
